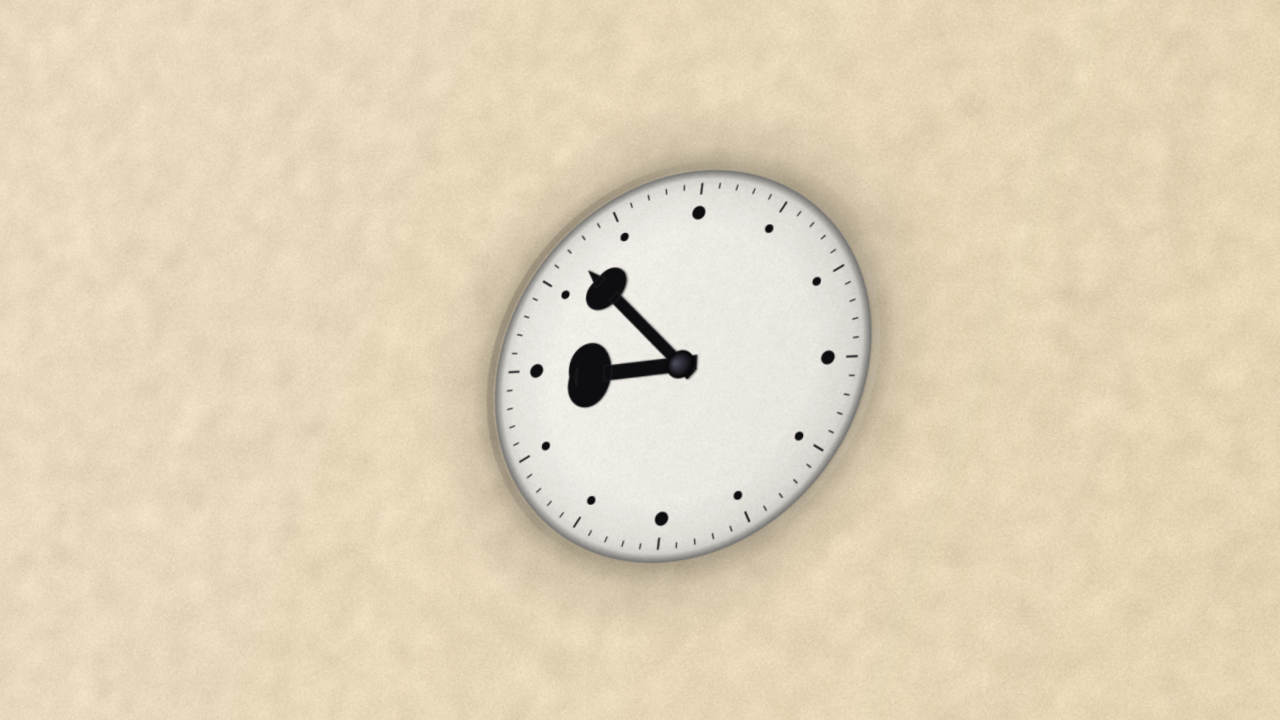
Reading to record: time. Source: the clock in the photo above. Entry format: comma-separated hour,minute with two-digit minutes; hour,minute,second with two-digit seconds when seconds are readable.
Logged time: 8,52
